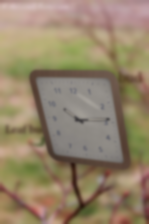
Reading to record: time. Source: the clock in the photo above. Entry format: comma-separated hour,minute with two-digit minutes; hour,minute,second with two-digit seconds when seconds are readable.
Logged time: 10,14
